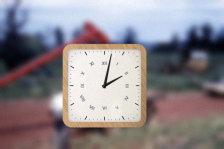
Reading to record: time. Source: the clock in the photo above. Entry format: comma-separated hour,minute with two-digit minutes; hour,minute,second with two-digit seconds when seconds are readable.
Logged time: 2,02
